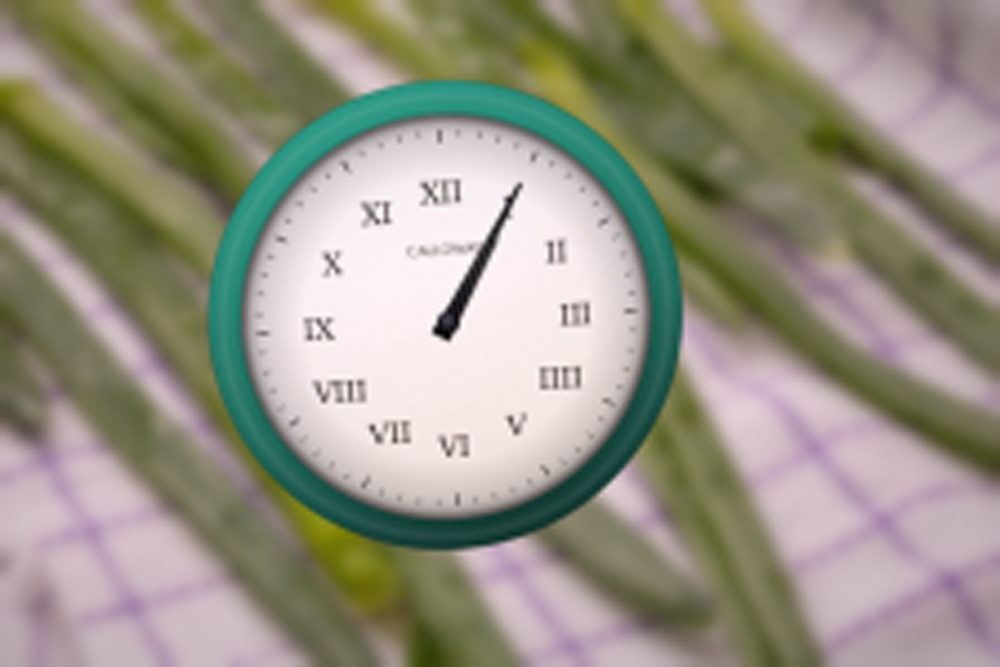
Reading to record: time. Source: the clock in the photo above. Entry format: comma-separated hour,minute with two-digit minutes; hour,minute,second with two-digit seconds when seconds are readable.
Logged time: 1,05
